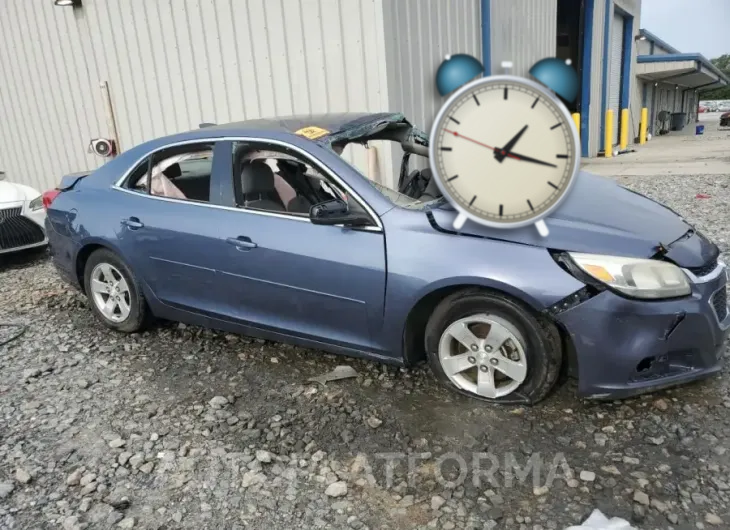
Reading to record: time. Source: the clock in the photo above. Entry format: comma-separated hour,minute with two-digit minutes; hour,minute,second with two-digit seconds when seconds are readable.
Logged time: 1,16,48
